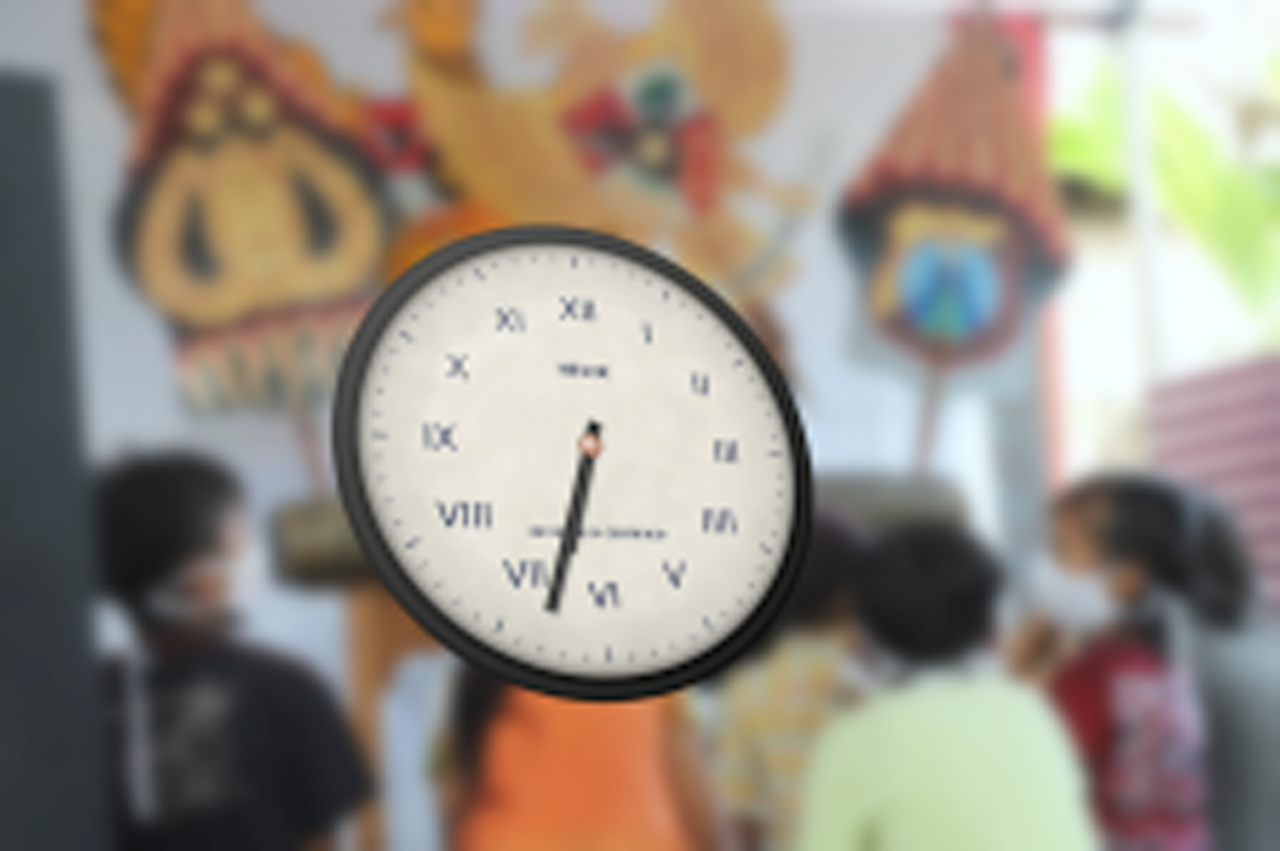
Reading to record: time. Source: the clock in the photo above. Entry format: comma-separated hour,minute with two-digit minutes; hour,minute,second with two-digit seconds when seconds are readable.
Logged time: 6,33
